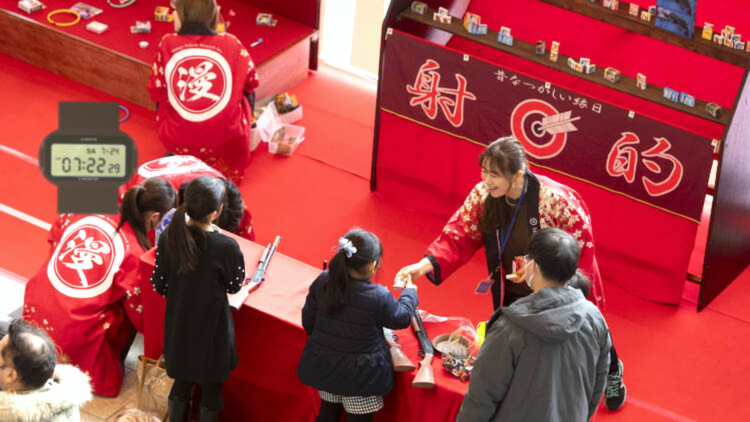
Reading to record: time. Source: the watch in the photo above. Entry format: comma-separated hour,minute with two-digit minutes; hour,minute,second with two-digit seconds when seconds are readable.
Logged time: 7,22
